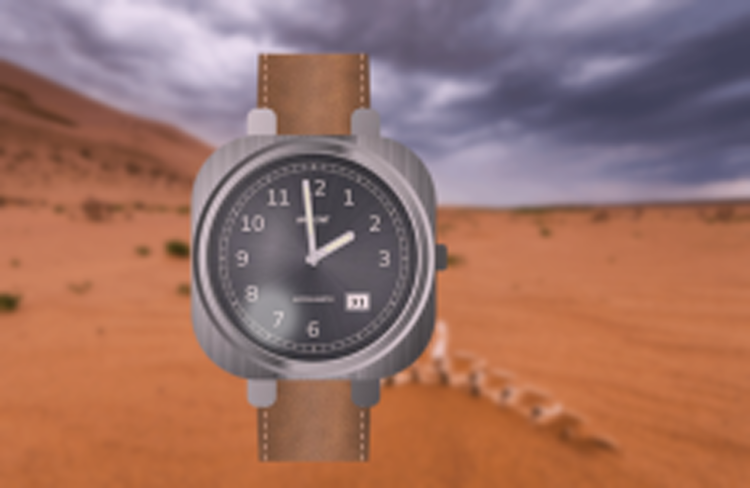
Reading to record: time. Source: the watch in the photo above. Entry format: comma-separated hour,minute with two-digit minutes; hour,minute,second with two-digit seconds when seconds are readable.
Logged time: 1,59
